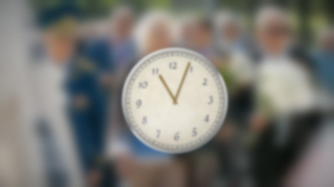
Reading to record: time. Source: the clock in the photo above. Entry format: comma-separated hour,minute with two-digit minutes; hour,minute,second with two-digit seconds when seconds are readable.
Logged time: 11,04
